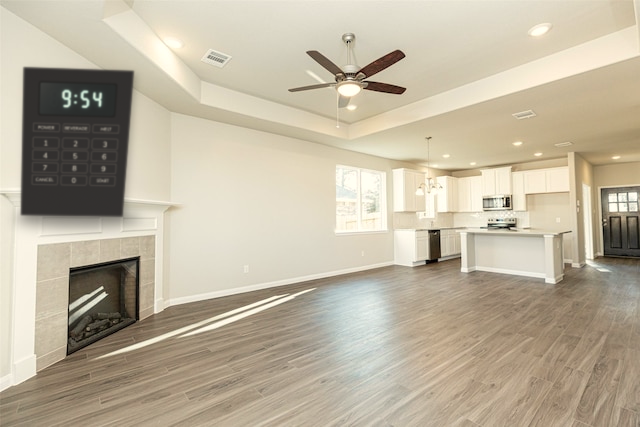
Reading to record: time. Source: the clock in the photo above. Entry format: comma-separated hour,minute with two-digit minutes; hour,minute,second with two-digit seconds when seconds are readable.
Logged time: 9,54
